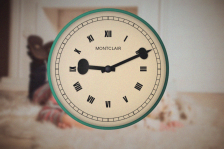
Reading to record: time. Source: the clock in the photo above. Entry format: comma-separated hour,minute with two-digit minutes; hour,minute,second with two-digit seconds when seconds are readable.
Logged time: 9,11
